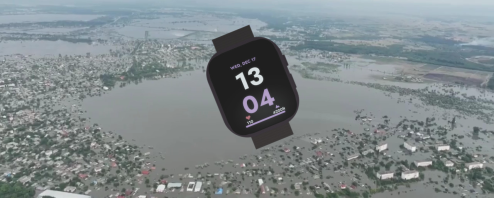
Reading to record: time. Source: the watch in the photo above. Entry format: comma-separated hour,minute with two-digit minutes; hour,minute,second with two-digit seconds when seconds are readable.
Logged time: 13,04
